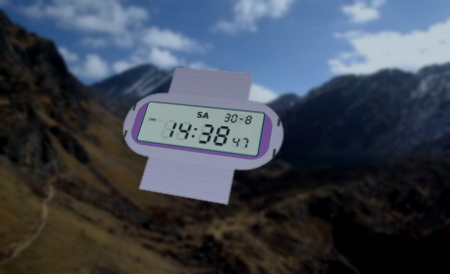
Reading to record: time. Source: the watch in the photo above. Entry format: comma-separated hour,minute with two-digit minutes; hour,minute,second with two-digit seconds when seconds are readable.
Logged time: 14,38,47
